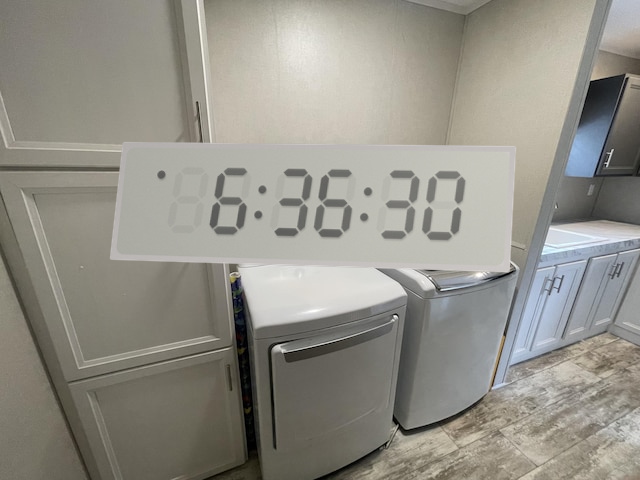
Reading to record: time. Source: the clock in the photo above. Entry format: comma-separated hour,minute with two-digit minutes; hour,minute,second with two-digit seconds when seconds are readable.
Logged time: 6,36,30
